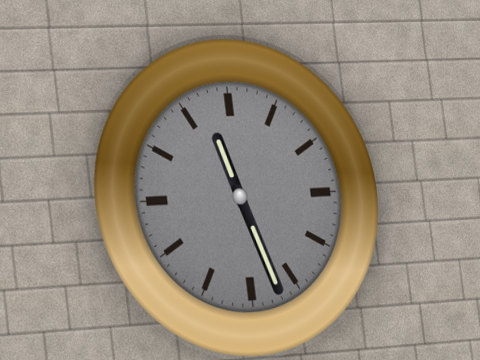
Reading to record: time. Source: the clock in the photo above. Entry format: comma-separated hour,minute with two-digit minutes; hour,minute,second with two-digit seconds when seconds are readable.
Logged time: 11,27
